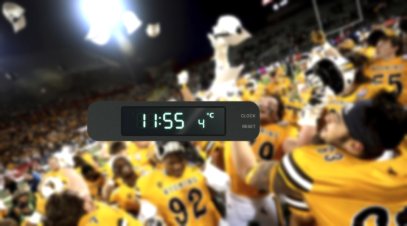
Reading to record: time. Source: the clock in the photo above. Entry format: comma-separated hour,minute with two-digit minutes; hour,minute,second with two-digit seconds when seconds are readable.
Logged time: 11,55
